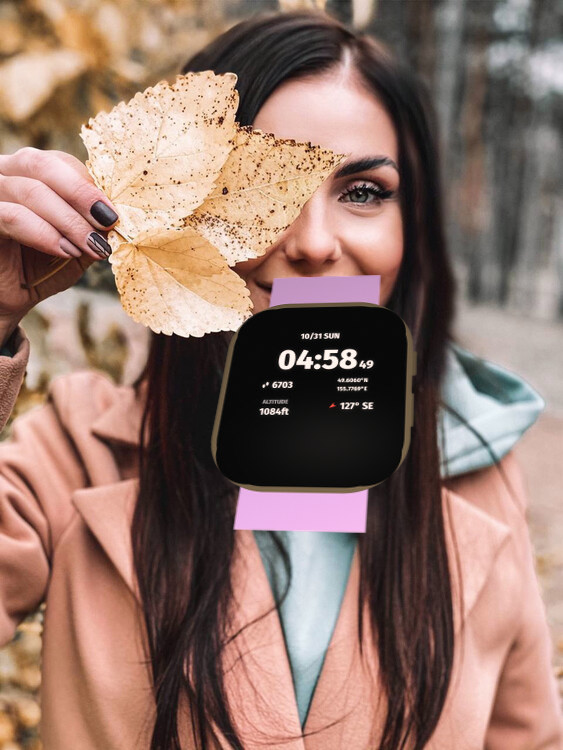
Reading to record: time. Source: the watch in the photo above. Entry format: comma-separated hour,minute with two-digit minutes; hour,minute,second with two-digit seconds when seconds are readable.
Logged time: 4,58,49
